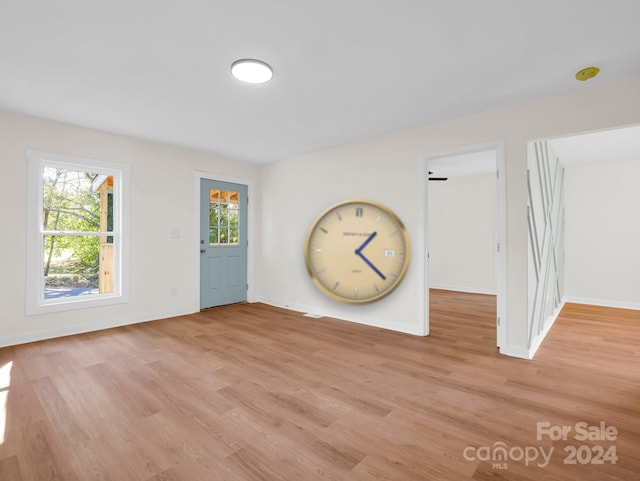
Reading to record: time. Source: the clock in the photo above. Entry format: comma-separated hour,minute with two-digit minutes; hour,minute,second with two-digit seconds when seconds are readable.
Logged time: 1,22
